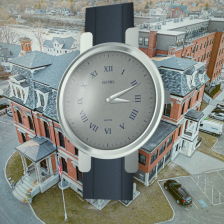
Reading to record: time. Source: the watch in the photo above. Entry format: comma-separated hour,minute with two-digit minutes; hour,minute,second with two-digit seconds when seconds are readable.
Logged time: 3,11
